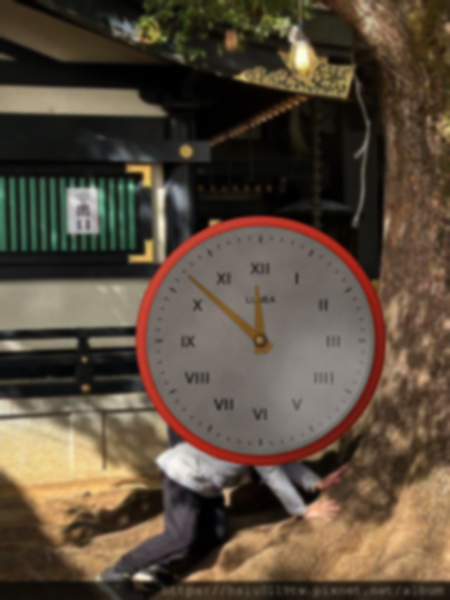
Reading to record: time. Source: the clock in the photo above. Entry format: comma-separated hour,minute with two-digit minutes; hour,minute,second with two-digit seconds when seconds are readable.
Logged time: 11,52
